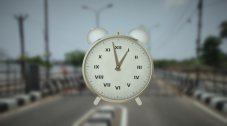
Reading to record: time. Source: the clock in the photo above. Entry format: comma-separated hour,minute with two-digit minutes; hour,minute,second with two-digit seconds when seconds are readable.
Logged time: 12,58
